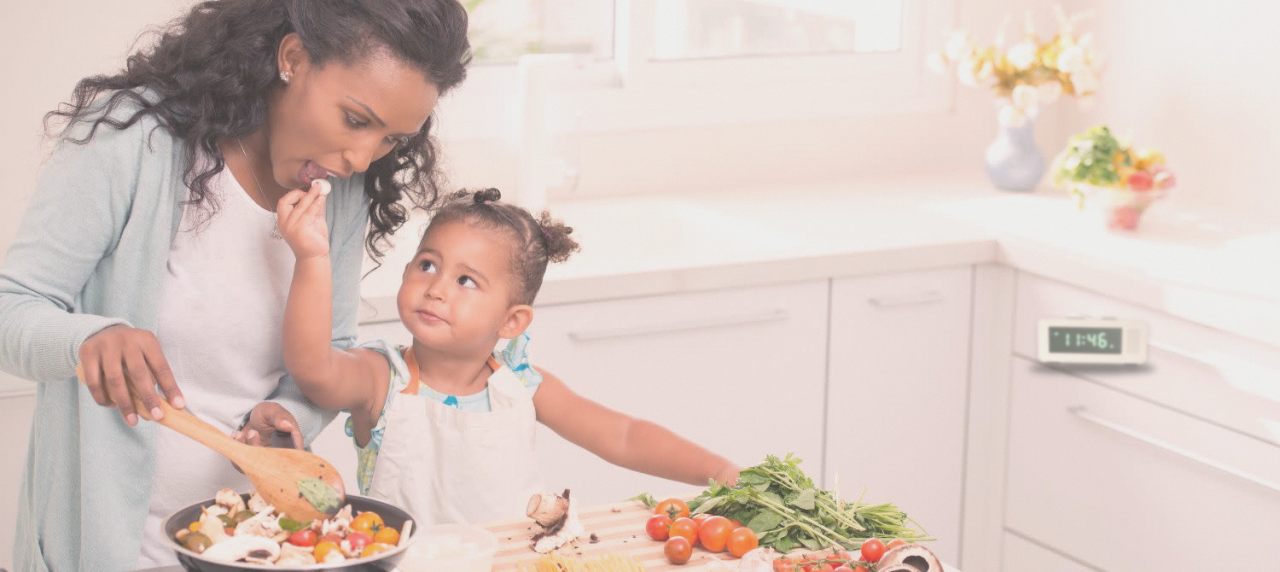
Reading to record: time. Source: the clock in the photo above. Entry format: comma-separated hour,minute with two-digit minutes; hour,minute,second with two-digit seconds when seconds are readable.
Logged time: 11,46
